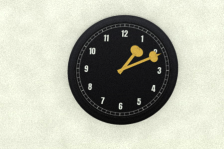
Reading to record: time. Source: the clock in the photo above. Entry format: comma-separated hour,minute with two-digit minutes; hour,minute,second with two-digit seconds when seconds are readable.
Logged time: 1,11
